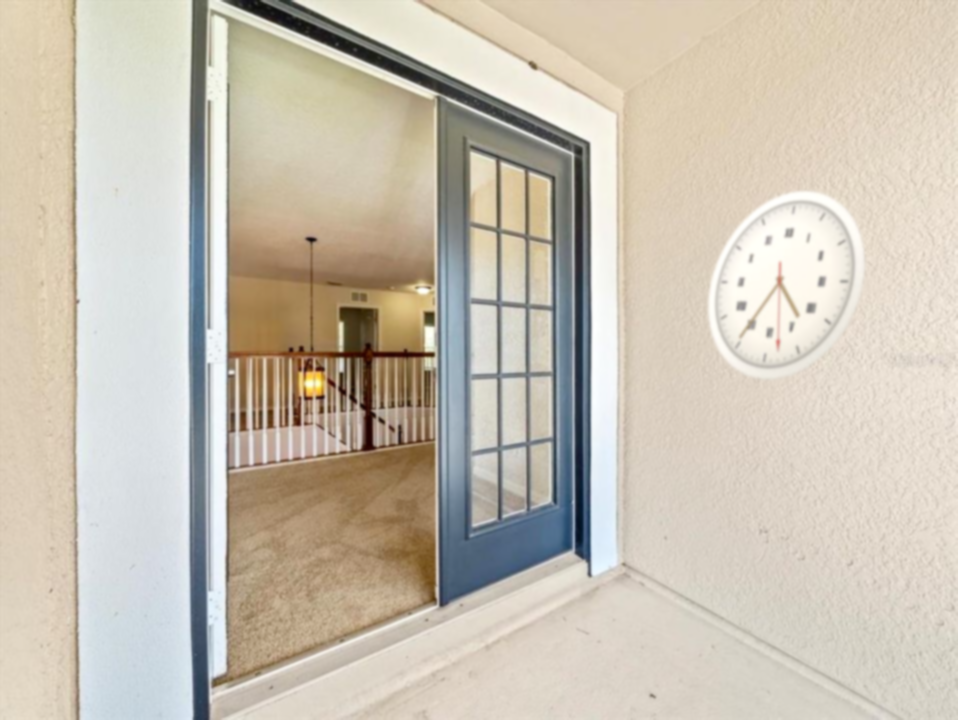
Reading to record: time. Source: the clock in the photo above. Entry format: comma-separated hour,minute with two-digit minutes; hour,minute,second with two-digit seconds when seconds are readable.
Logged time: 4,35,28
